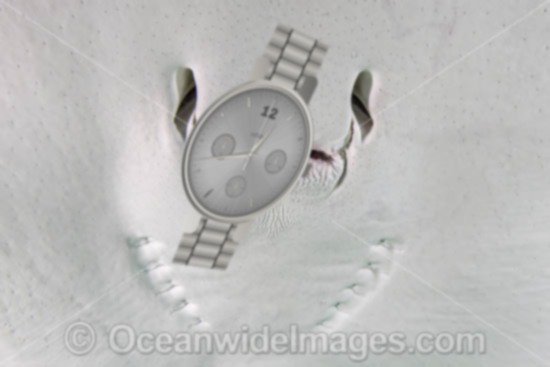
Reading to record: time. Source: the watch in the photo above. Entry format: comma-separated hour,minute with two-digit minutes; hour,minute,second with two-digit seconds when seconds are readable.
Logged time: 12,42
